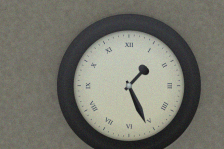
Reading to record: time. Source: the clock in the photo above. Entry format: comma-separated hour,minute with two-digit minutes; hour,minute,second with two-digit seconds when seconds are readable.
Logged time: 1,26
